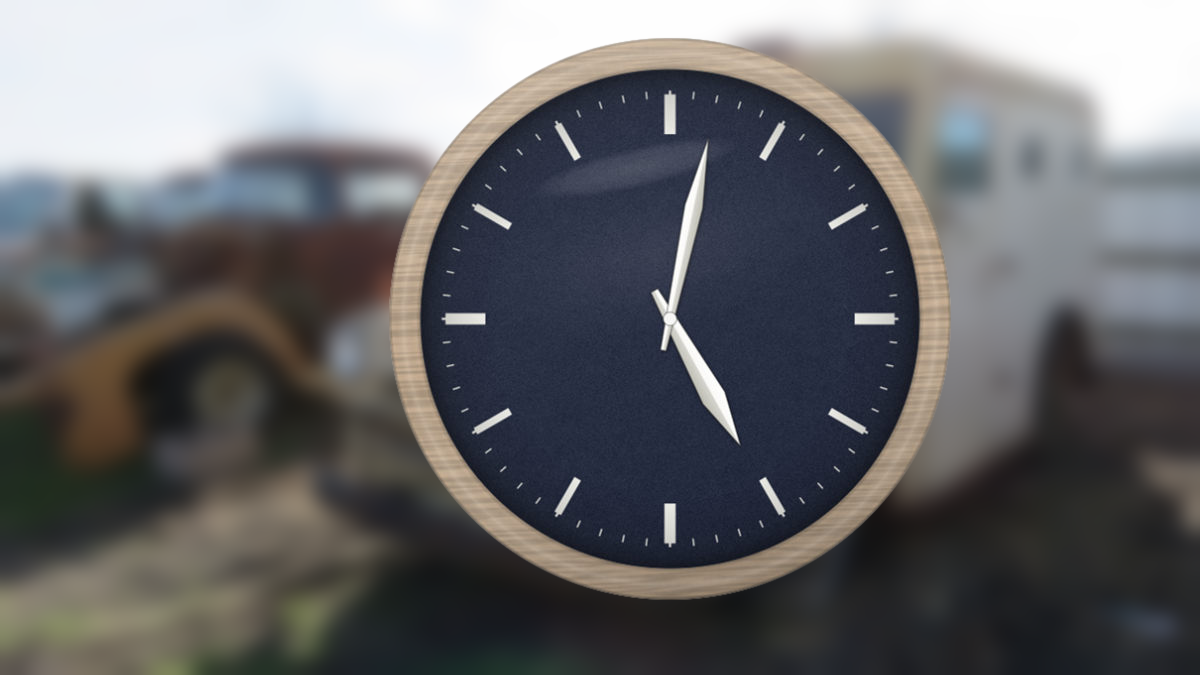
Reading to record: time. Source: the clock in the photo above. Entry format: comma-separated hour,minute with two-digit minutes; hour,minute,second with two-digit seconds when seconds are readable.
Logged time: 5,02
